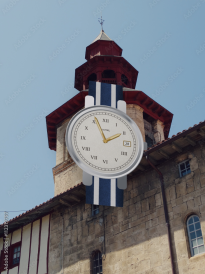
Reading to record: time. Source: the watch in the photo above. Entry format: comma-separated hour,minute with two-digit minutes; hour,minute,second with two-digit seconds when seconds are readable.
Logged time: 1,56
